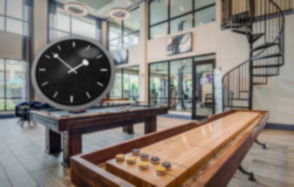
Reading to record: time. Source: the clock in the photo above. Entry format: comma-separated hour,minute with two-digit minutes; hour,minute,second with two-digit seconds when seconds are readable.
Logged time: 1,52
